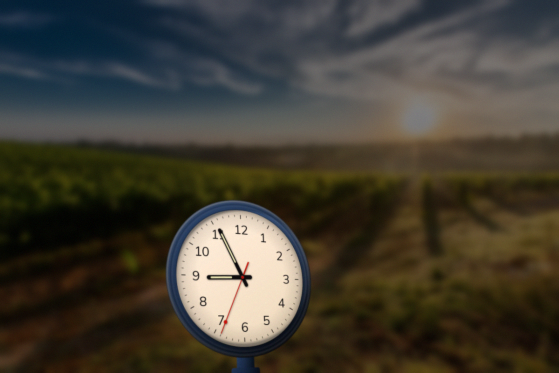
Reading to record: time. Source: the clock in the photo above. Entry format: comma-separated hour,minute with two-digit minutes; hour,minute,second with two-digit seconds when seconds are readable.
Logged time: 8,55,34
